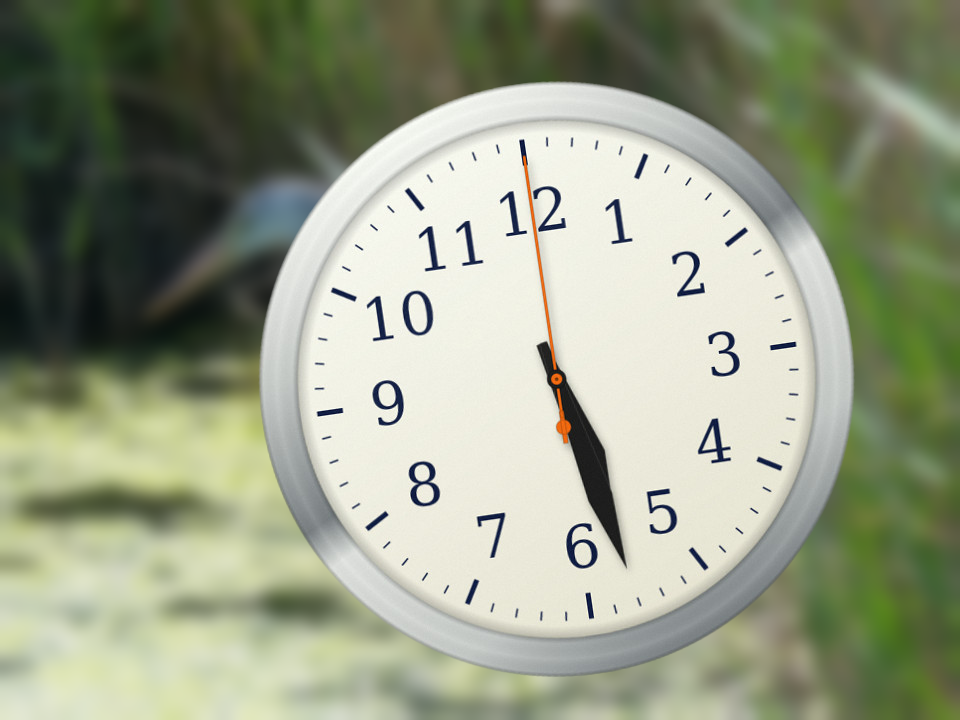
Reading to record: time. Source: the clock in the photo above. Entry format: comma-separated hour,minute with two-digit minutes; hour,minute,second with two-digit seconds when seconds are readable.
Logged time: 5,28,00
